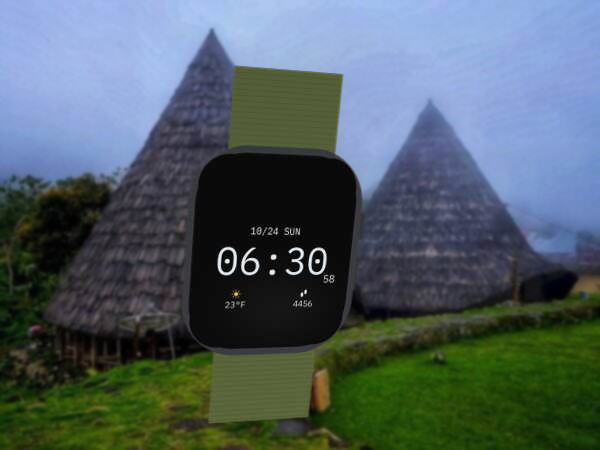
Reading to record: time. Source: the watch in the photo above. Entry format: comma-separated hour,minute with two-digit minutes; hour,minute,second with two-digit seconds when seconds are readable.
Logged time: 6,30,58
